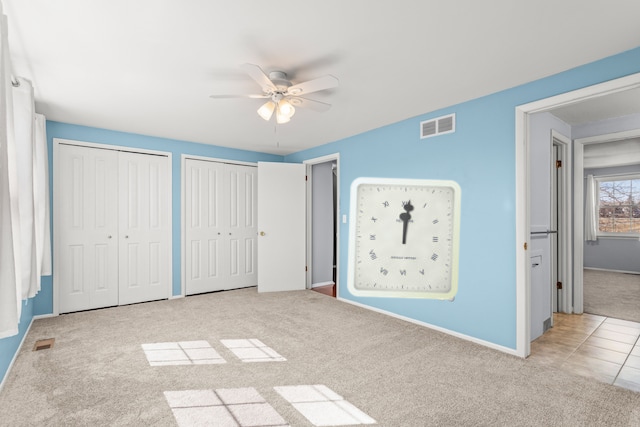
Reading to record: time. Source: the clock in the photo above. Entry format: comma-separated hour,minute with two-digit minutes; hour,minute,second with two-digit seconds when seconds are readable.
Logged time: 12,01
